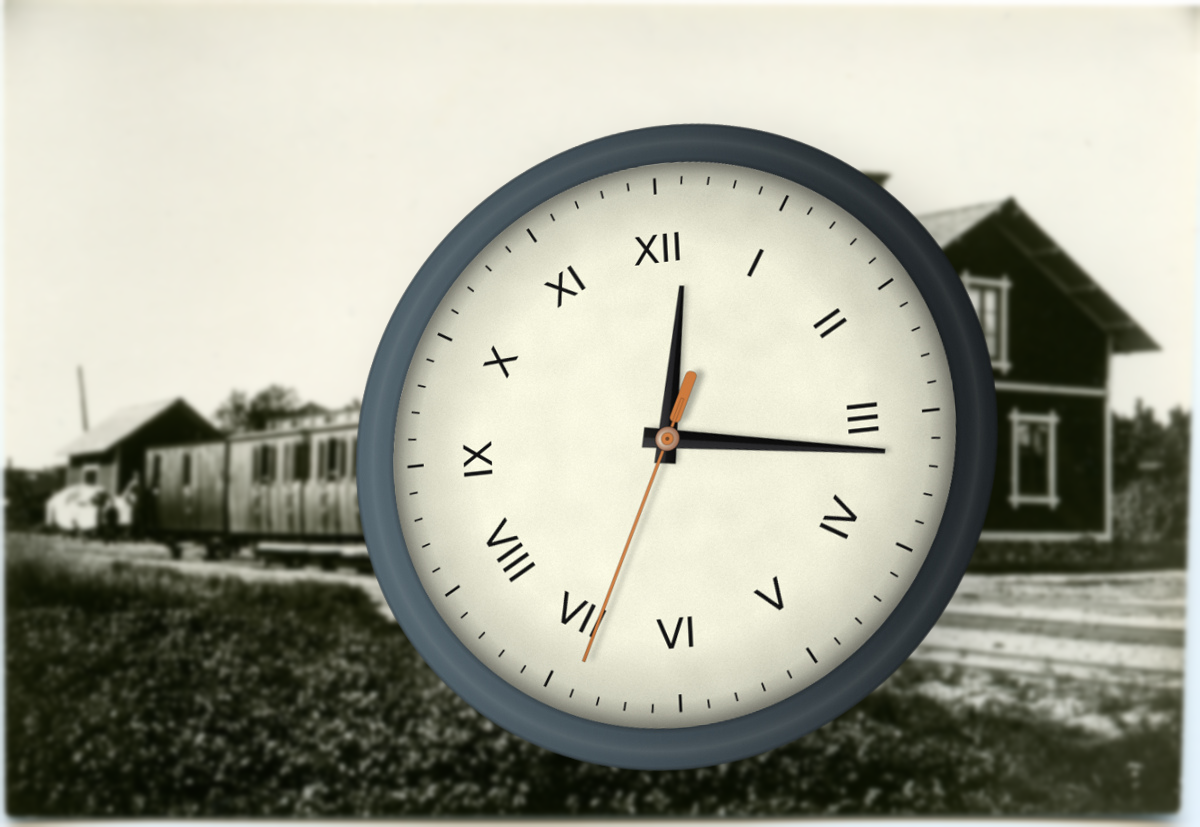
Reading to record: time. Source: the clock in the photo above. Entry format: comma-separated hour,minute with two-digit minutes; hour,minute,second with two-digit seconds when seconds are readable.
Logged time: 12,16,34
